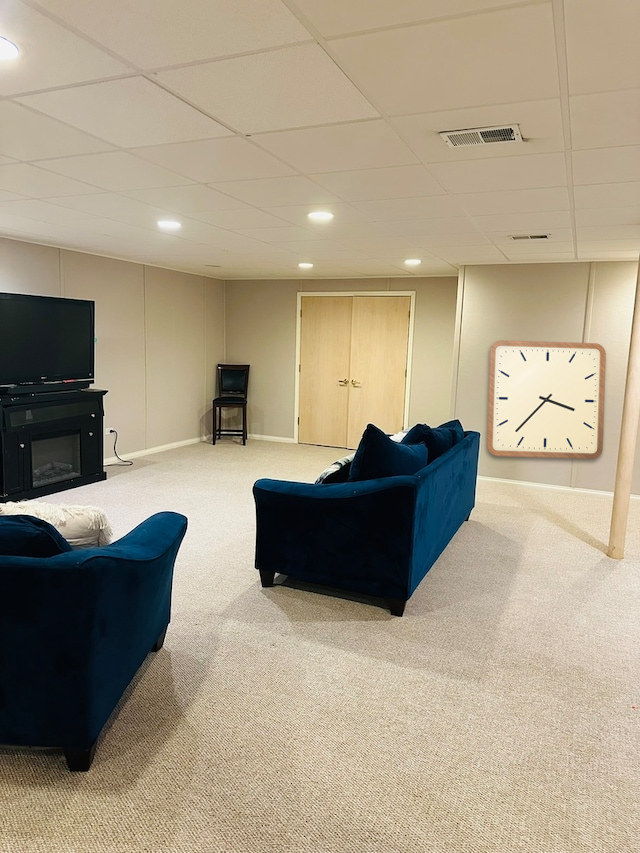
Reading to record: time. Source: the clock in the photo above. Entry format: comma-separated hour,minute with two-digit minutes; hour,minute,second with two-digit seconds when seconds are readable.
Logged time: 3,37
